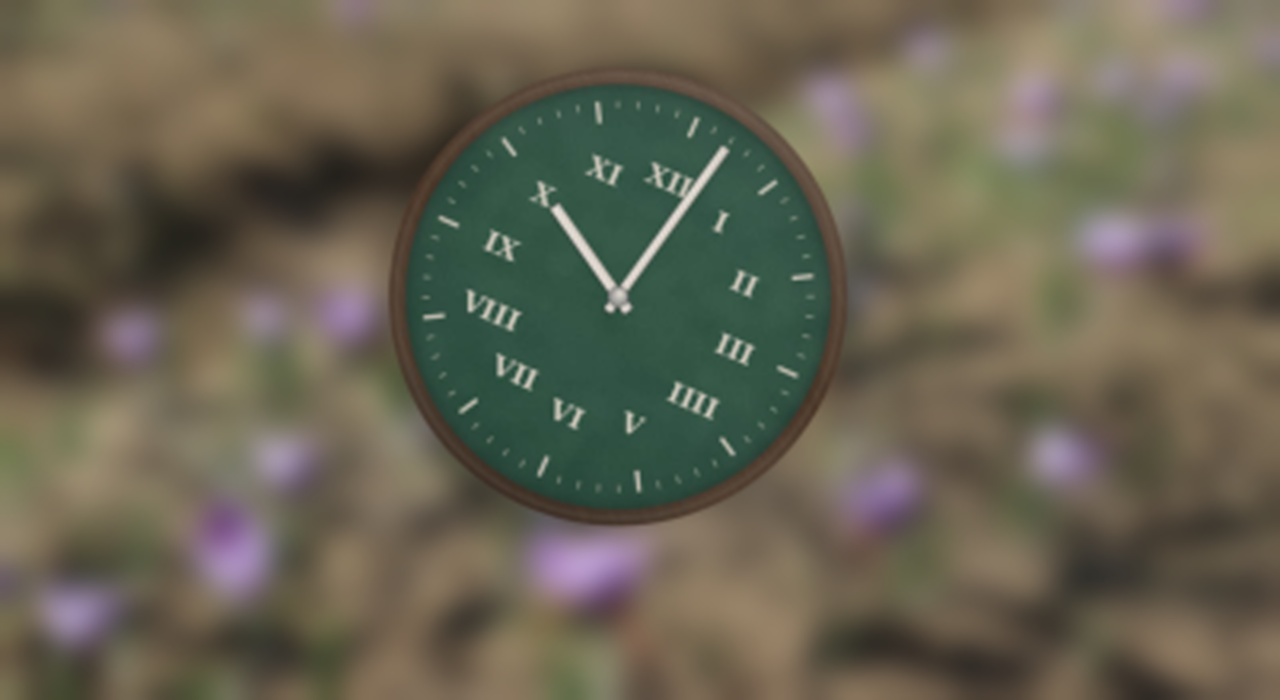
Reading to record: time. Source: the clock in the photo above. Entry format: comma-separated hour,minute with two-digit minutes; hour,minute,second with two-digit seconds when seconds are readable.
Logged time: 10,02
